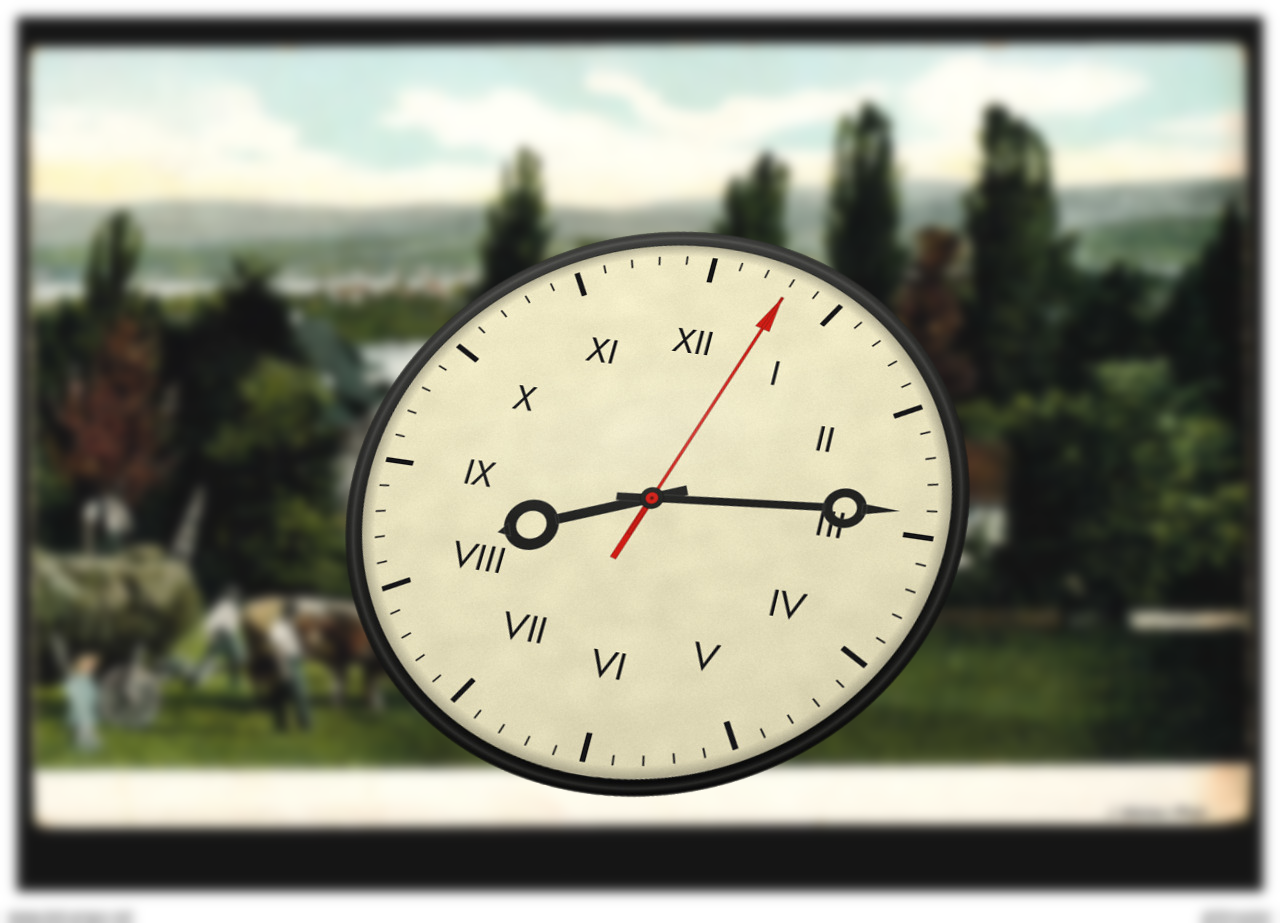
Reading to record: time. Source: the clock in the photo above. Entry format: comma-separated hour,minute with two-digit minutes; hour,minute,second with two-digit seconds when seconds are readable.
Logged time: 8,14,03
